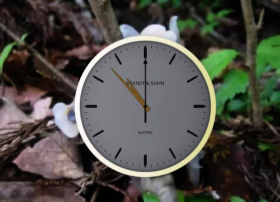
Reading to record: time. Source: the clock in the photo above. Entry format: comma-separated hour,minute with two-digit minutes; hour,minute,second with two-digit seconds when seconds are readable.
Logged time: 10,53,00
